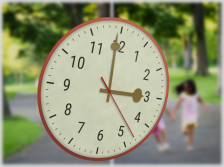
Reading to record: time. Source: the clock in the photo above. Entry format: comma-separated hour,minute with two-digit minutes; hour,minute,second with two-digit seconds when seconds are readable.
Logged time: 2,59,23
